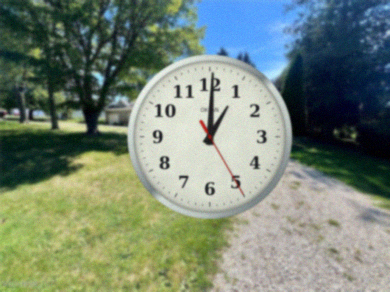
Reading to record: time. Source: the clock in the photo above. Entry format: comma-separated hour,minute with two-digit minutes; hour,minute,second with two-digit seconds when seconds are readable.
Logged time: 1,00,25
